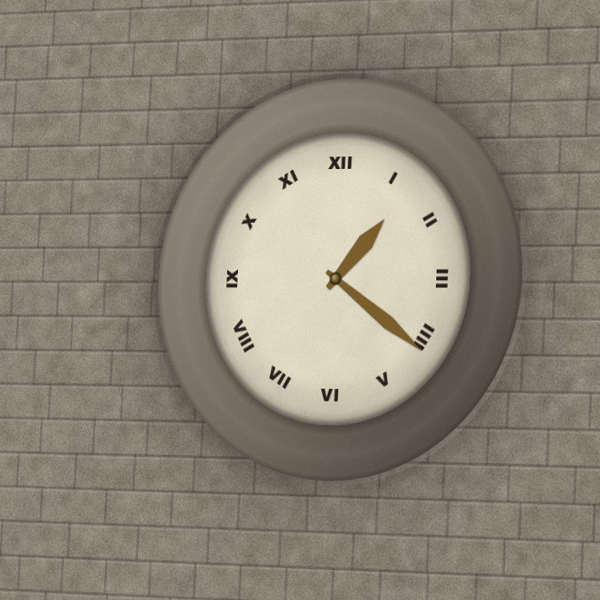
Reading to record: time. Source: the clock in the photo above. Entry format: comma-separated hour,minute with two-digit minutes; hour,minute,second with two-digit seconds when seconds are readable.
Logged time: 1,21
